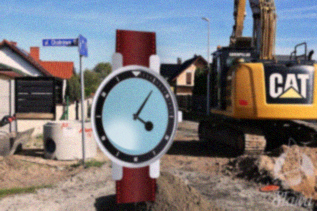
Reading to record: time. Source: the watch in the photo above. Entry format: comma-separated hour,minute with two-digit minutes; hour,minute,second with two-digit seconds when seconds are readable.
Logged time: 4,06
